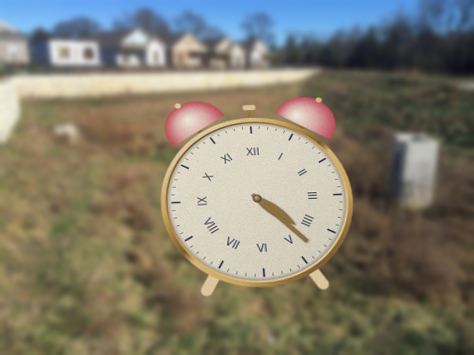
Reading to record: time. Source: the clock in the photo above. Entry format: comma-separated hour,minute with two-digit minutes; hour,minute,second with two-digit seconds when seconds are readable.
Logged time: 4,23
